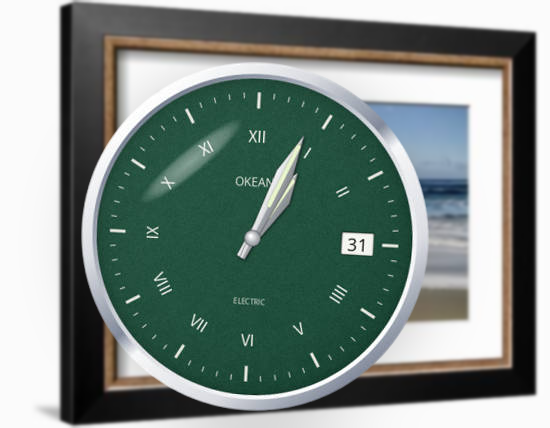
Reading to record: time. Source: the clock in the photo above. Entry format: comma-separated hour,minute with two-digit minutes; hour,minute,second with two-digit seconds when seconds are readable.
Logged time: 1,04
